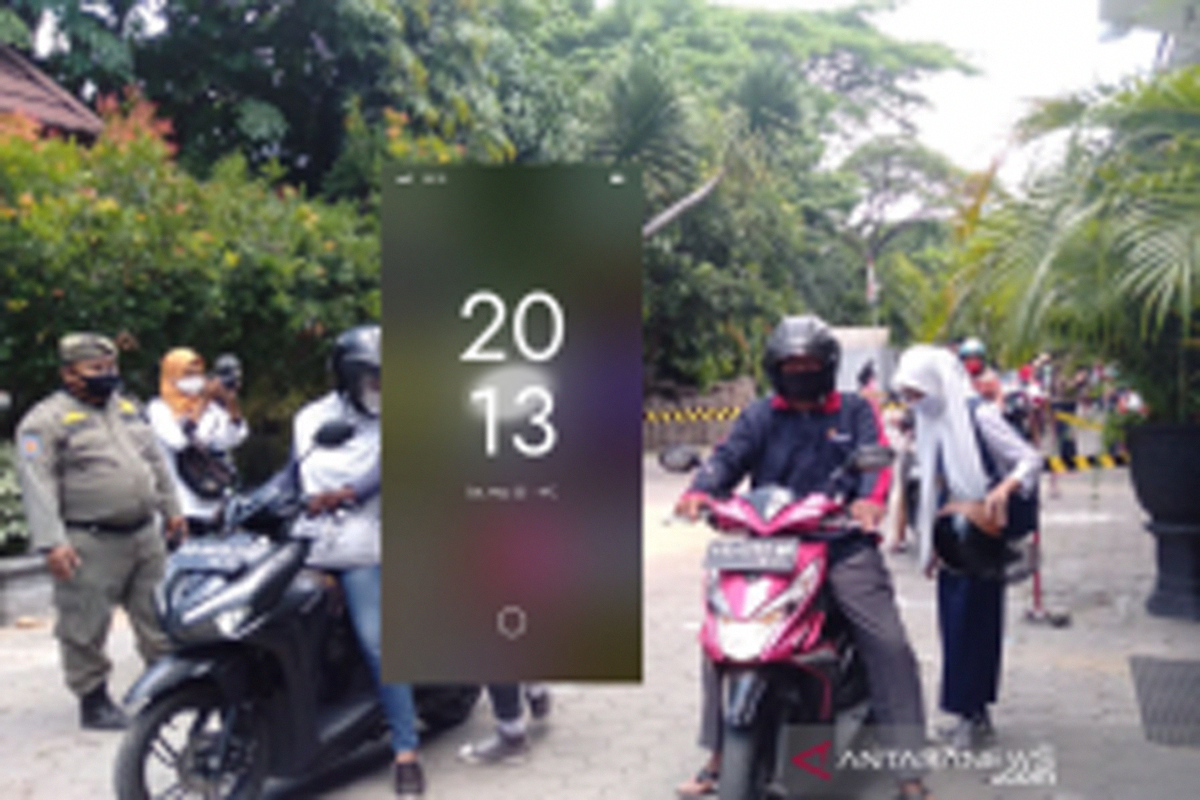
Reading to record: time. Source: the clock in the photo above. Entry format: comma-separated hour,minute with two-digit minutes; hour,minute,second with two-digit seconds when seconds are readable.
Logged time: 20,13
